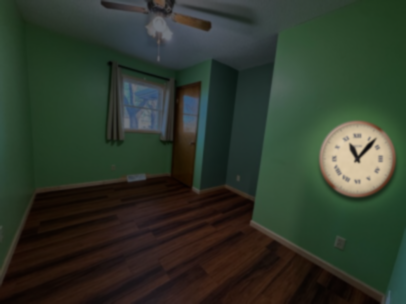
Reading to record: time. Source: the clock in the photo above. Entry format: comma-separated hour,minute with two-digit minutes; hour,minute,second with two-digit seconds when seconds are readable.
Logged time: 11,07
